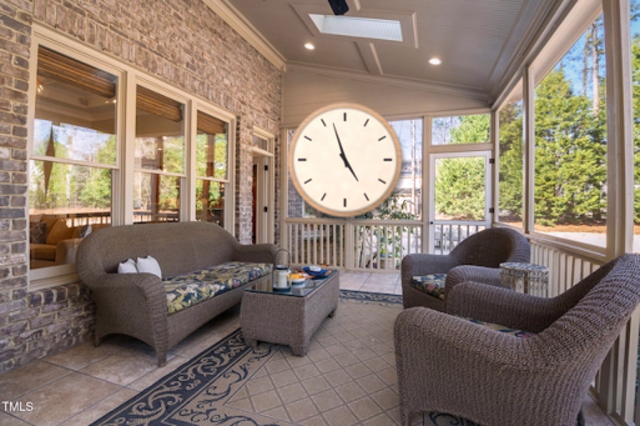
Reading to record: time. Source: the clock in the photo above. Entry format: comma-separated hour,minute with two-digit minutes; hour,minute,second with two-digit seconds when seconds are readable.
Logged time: 4,57
